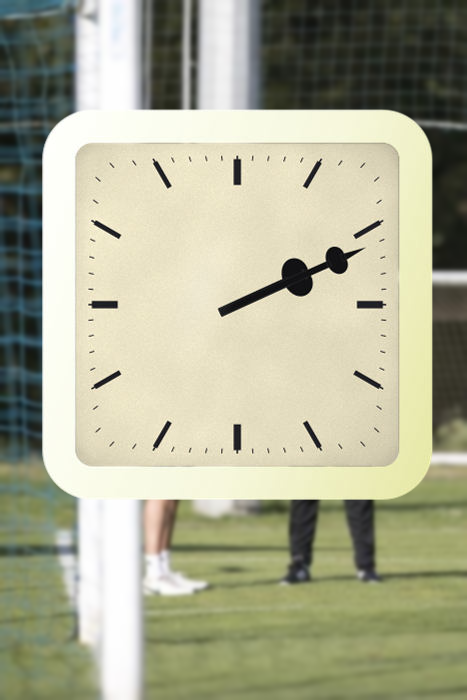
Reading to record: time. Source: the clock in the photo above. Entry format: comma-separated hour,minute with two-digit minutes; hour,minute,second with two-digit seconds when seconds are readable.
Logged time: 2,11
